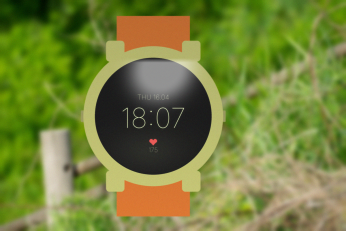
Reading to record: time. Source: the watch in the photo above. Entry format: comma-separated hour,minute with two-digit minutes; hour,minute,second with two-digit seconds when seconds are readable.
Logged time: 18,07
